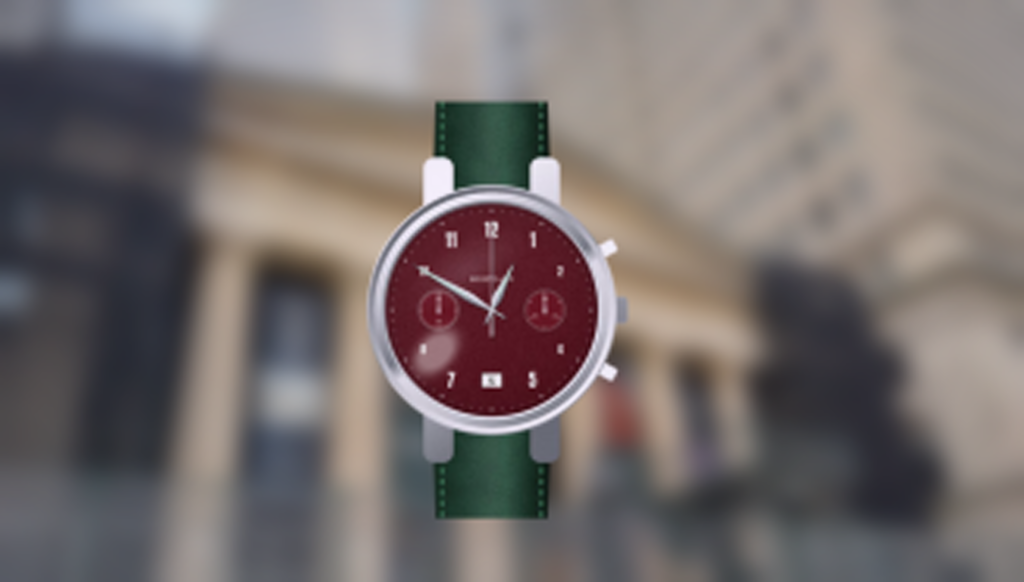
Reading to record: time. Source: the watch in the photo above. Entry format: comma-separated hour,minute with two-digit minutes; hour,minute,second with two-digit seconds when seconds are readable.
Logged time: 12,50
